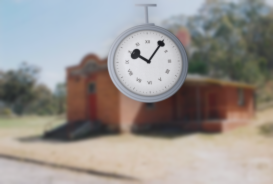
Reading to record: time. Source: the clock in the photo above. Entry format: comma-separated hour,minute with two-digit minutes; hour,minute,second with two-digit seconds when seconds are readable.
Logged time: 10,06
